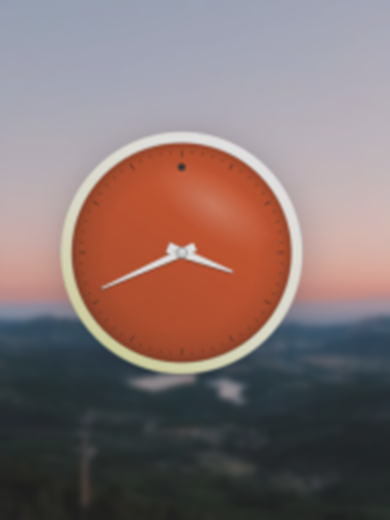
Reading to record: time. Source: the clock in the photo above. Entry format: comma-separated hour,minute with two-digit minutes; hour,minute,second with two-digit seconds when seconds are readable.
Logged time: 3,41
